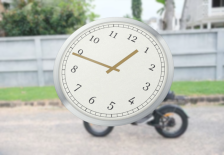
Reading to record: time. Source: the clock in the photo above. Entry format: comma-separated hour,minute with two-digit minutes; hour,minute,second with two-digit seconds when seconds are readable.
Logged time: 12,44
